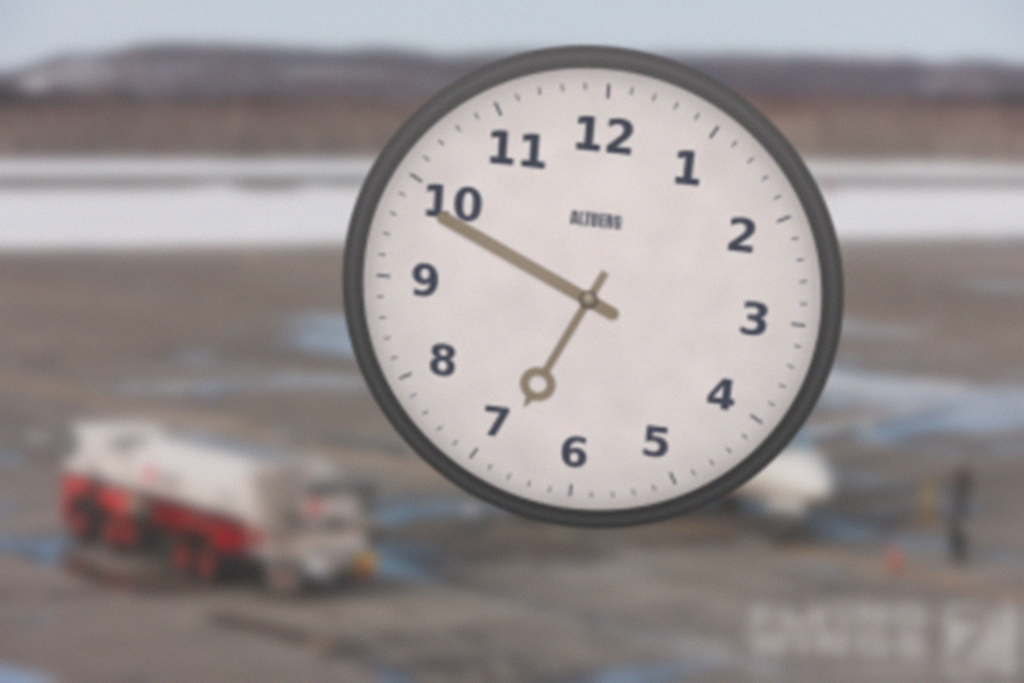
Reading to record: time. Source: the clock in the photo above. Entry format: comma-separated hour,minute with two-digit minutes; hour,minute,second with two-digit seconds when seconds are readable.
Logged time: 6,49
